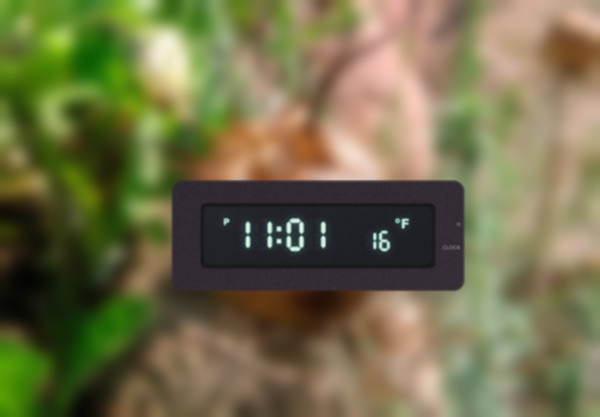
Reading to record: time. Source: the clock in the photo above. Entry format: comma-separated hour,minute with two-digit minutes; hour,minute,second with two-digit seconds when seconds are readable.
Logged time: 11,01
